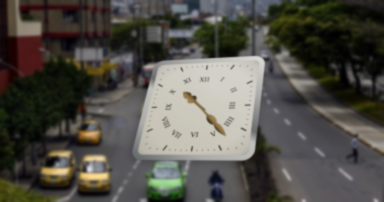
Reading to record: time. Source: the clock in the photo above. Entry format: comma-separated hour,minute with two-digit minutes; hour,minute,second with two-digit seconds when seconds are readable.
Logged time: 10,23
